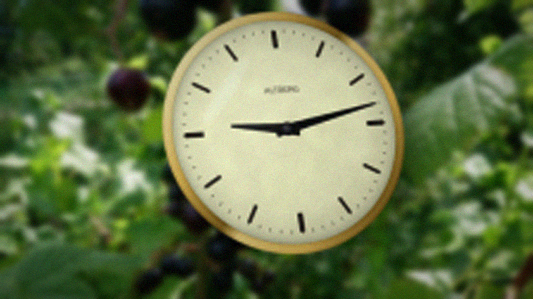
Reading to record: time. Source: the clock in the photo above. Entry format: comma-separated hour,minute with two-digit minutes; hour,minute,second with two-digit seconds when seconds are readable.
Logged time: 9,13
